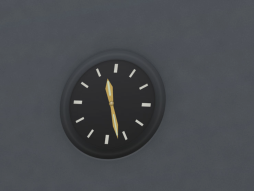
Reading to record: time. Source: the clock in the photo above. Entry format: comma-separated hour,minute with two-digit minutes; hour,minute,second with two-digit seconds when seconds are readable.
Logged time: 11,27
